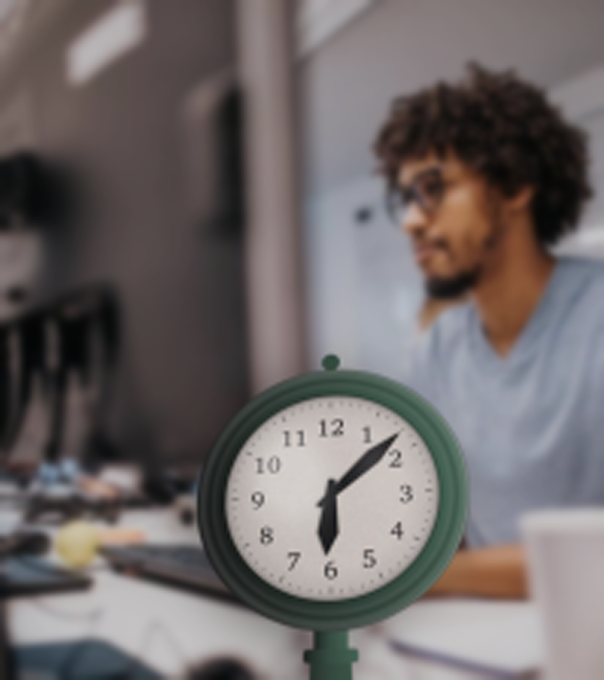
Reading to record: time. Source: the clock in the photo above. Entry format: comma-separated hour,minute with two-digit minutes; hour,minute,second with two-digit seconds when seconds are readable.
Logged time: 6,08
